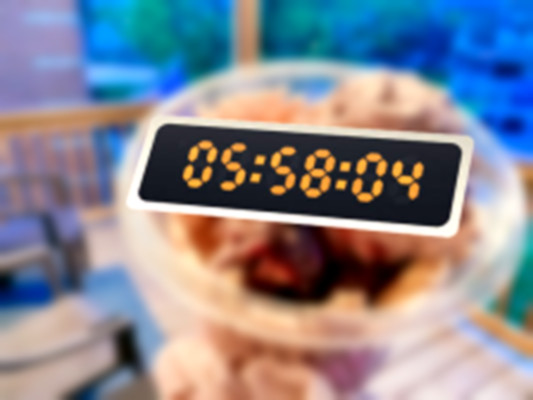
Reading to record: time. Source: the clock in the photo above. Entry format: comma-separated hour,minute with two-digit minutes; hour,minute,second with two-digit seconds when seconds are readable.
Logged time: 5,58,04
